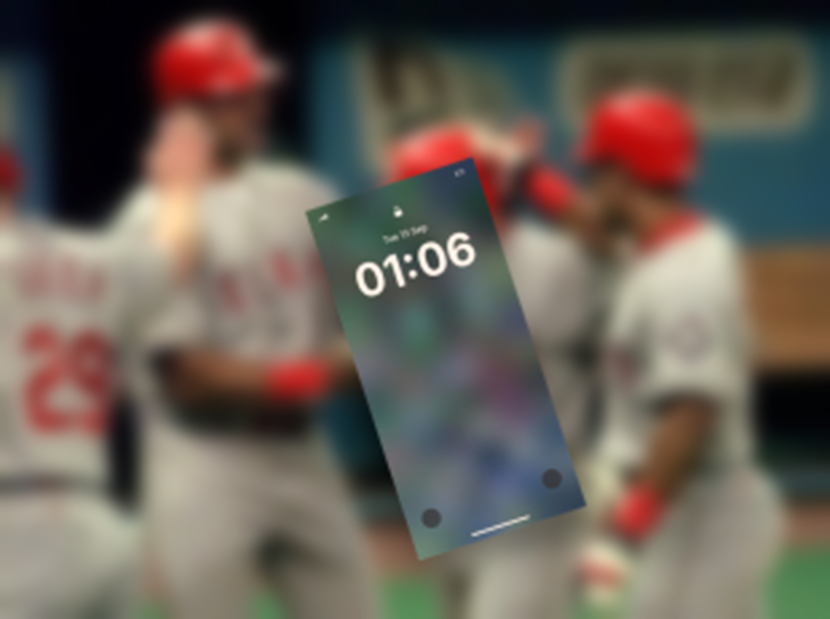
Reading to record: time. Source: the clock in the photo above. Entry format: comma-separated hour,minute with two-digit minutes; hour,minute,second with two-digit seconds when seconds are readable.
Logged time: 1,06
